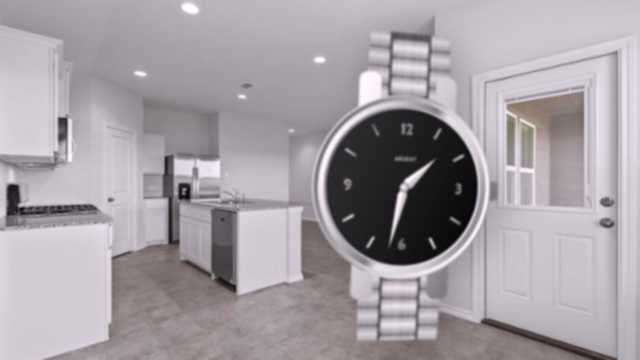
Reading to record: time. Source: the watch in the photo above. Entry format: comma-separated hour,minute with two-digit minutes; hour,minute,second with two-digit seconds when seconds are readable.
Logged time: 1,32
